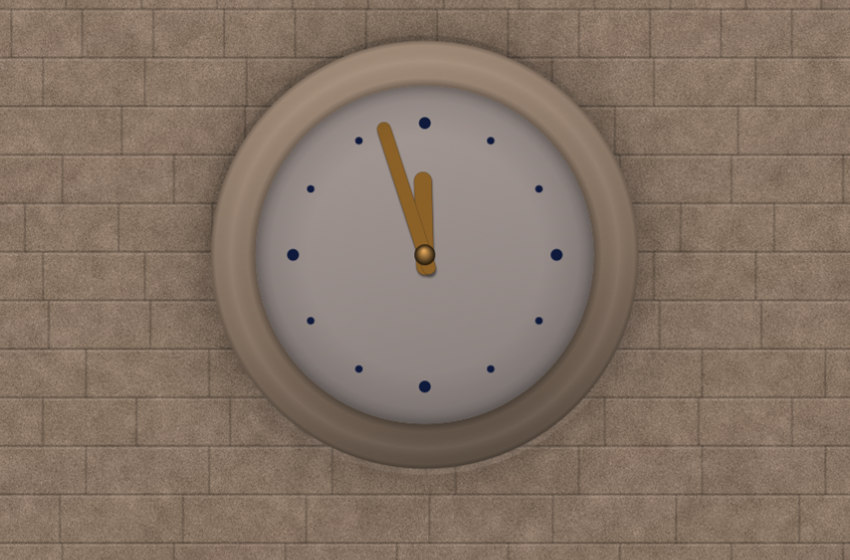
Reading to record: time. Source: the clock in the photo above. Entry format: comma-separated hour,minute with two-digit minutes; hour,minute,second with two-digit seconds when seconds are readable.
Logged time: 11,57
